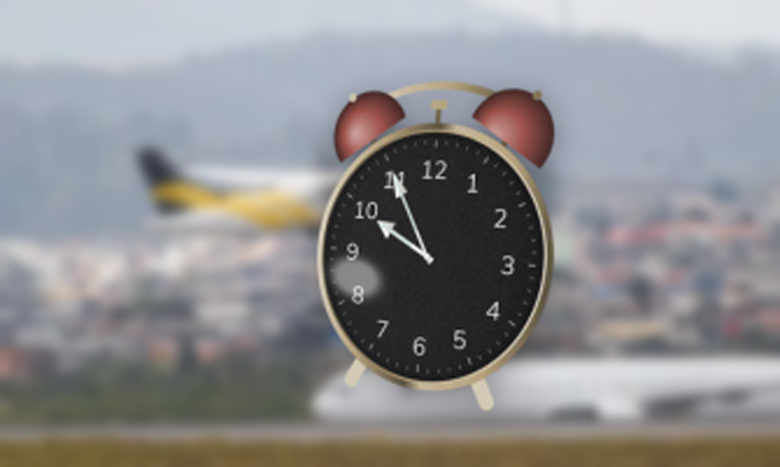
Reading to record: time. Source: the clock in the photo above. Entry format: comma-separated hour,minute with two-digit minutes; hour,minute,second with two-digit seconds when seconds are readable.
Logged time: 9,55
